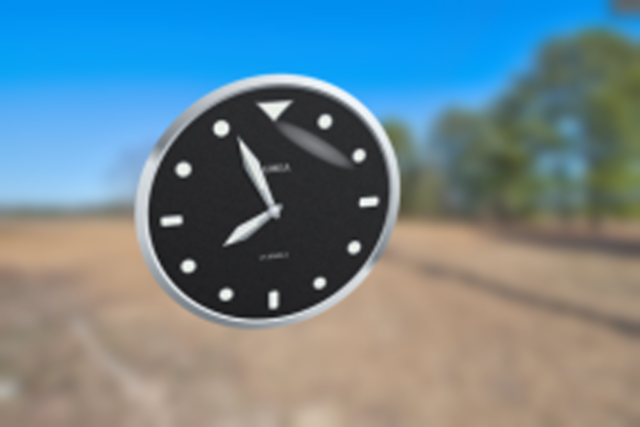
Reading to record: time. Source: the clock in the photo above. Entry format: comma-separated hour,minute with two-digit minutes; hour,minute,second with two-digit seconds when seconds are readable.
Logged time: 7,56
